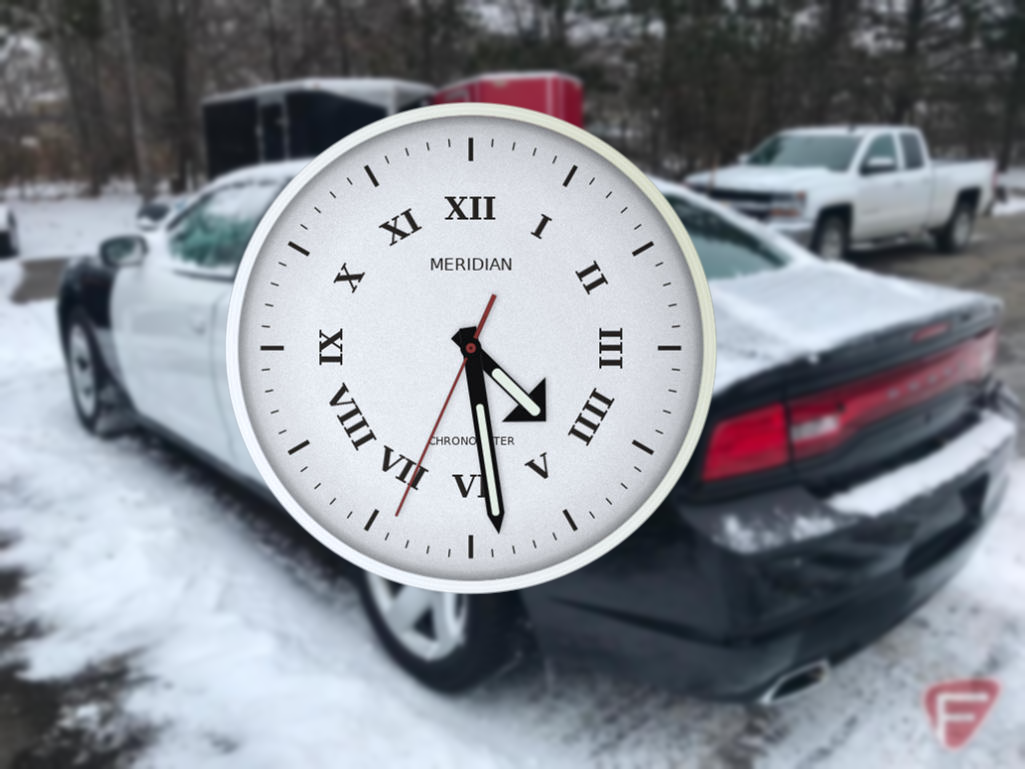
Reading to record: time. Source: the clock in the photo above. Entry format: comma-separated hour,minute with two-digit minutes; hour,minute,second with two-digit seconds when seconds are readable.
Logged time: 4,28,34
